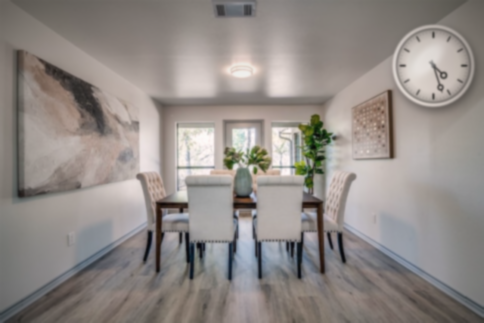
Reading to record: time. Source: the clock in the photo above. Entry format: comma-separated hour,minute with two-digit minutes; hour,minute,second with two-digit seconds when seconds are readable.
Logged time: 4,27
